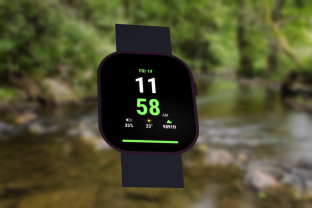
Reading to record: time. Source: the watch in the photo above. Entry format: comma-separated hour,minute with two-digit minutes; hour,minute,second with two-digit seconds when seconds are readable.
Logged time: 11,58
